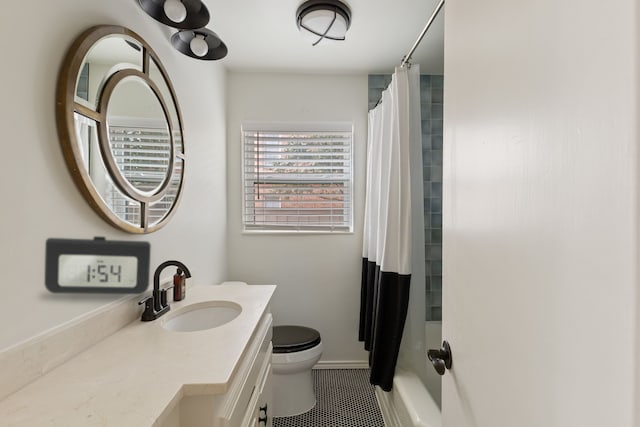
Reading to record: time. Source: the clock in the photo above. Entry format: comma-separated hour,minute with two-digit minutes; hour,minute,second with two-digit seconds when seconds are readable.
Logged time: 1,54
